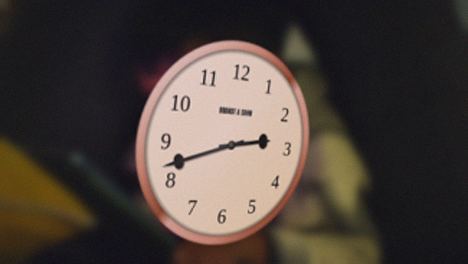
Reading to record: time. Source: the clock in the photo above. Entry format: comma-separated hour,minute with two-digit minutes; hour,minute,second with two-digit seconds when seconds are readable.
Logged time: 2,42
